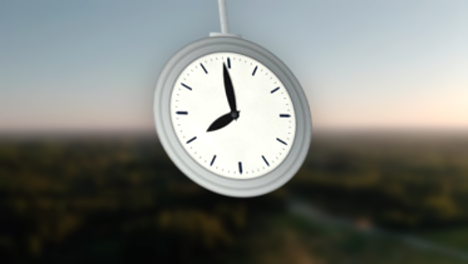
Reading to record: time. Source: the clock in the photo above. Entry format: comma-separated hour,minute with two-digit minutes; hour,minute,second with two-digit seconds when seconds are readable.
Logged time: 7,59
